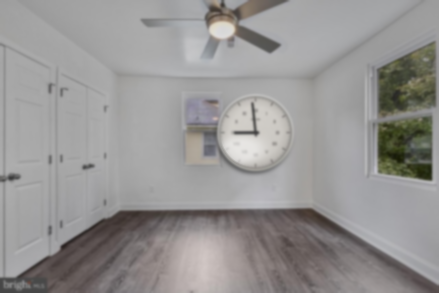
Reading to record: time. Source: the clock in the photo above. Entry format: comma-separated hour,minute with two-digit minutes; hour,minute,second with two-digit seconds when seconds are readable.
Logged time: 8,59
